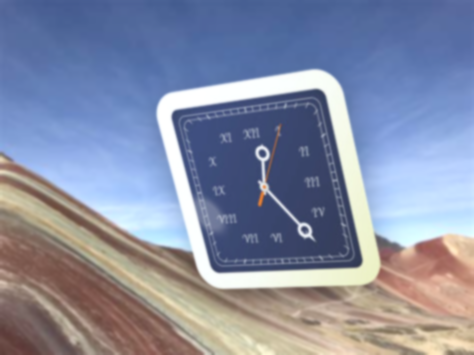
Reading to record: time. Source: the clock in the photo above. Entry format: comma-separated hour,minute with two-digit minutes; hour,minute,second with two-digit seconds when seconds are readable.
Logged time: 12,24,05
